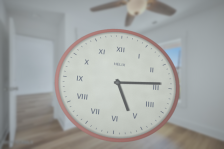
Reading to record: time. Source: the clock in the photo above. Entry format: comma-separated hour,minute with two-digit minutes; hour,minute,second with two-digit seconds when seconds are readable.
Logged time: 5,14
